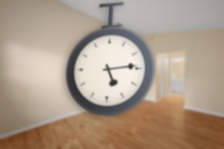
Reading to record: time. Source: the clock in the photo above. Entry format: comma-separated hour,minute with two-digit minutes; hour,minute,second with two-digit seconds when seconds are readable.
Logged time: 5,14
